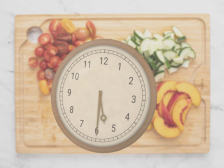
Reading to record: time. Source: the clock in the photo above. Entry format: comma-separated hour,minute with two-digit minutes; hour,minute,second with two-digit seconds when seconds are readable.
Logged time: 5,30
